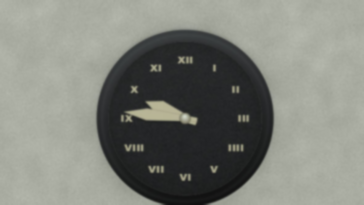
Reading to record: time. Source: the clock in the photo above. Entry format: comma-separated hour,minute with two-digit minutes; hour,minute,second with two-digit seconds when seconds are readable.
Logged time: 9,46
